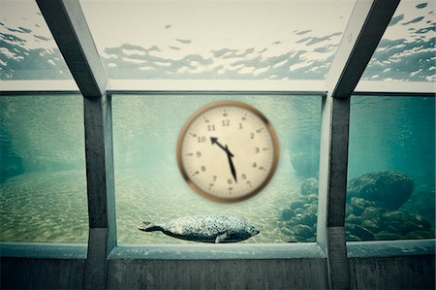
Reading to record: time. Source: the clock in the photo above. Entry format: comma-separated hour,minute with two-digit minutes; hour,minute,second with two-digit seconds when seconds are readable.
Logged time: 10,28
